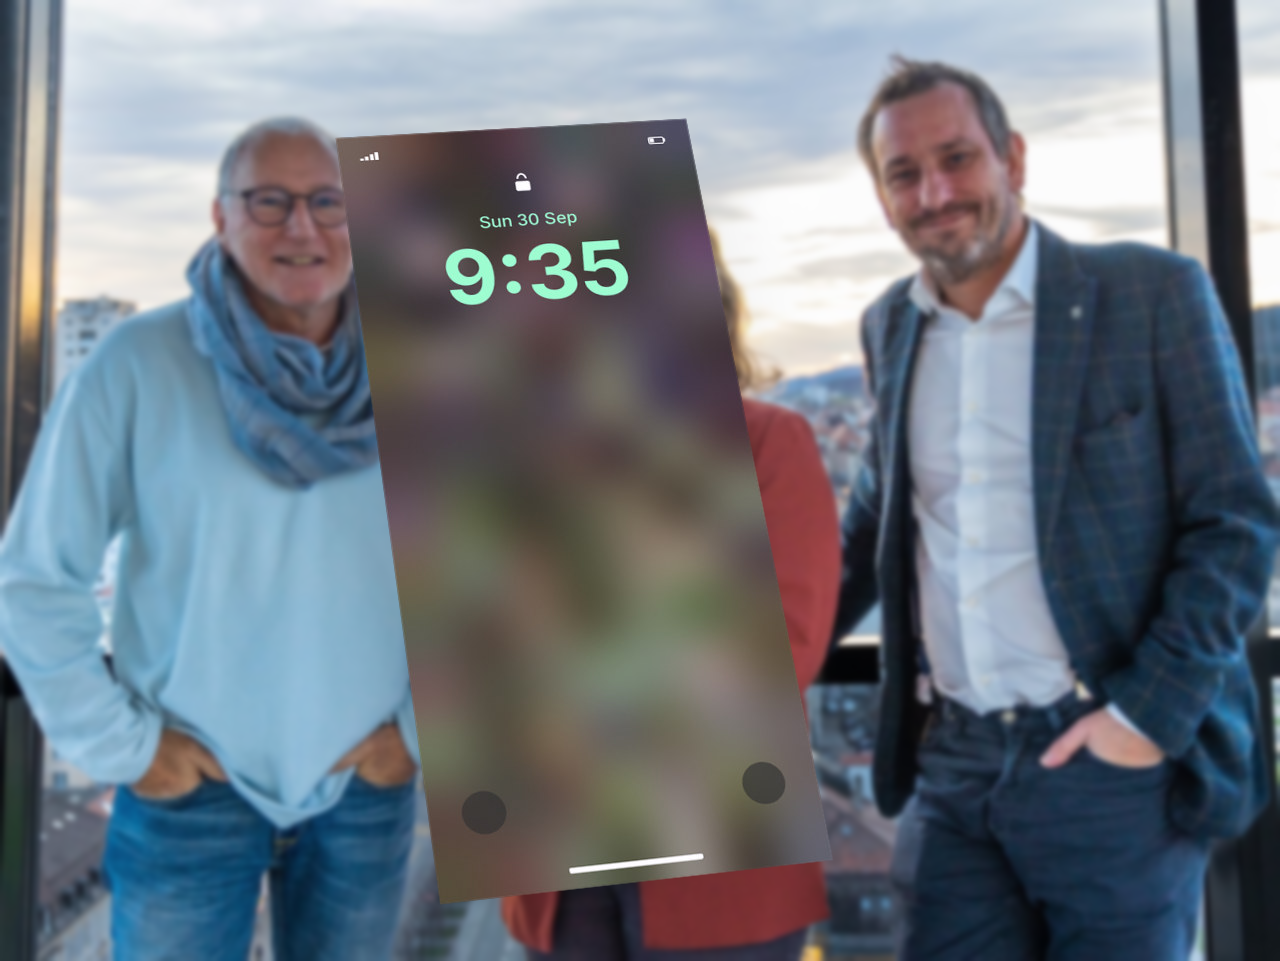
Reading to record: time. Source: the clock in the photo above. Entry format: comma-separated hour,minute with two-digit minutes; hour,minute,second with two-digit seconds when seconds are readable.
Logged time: 9,35
